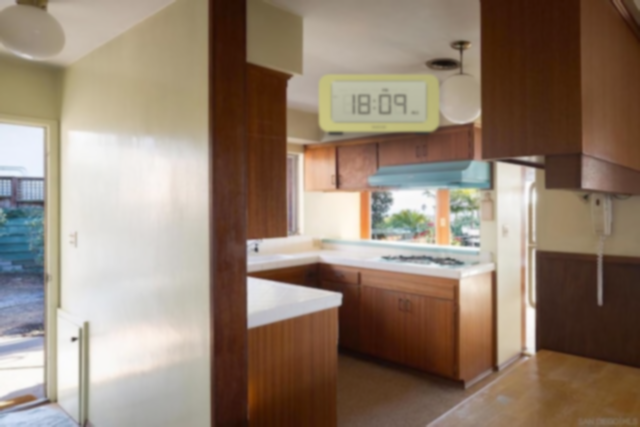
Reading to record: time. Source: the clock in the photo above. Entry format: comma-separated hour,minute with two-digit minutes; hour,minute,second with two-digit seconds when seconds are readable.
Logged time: 18,09
